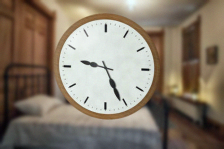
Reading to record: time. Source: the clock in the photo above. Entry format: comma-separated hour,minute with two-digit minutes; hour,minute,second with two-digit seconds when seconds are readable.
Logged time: 9,26
